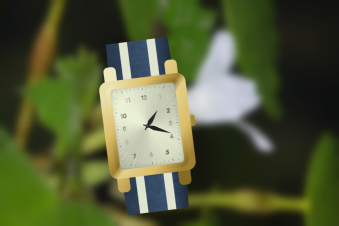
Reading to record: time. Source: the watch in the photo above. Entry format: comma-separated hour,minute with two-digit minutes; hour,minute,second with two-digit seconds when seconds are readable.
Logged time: 1,19
